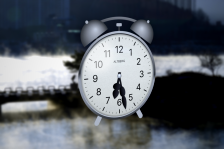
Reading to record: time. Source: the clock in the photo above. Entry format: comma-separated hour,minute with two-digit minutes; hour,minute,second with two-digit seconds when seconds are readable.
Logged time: 6,28
